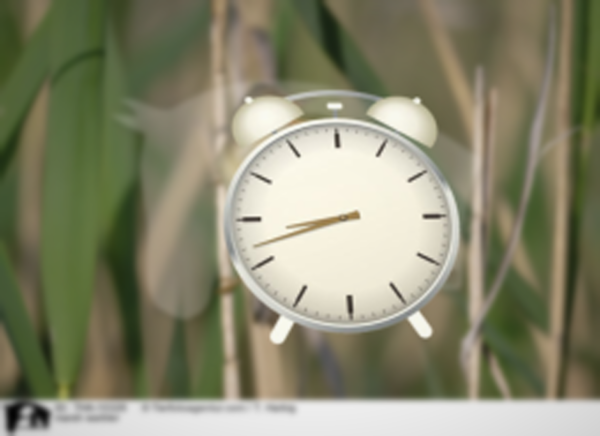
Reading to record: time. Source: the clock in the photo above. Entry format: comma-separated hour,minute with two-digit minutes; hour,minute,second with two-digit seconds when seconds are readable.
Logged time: 8,42
